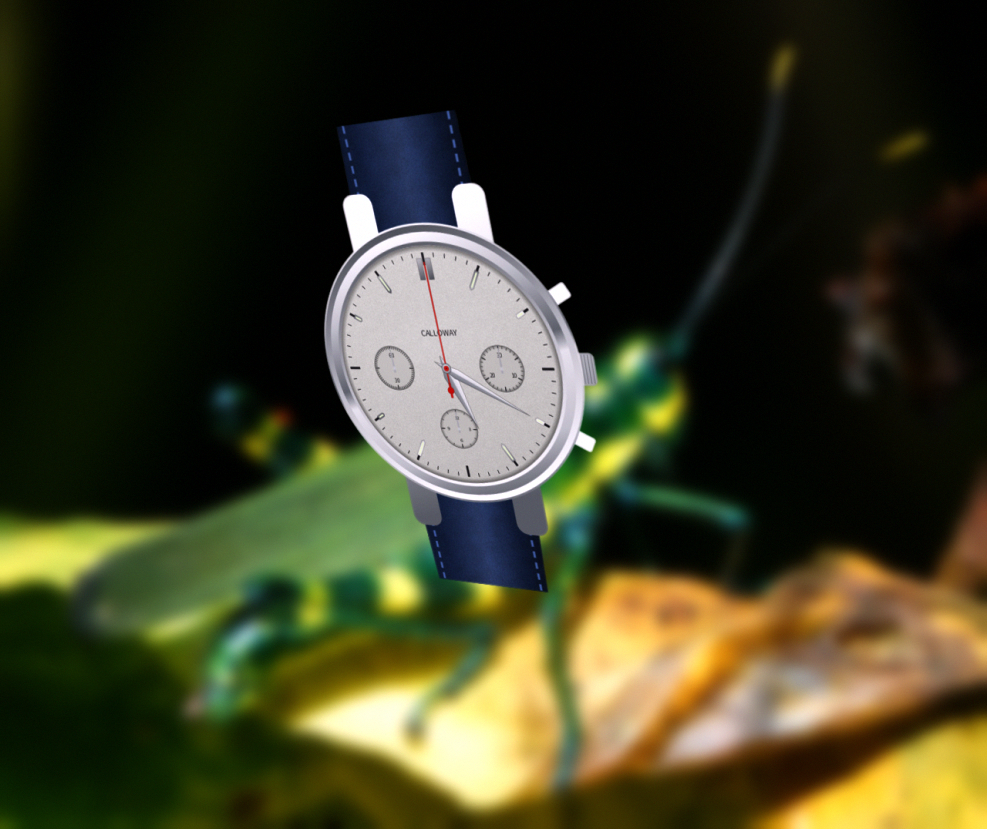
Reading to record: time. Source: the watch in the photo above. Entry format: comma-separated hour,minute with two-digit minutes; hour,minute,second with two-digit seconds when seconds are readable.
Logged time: 5,20
